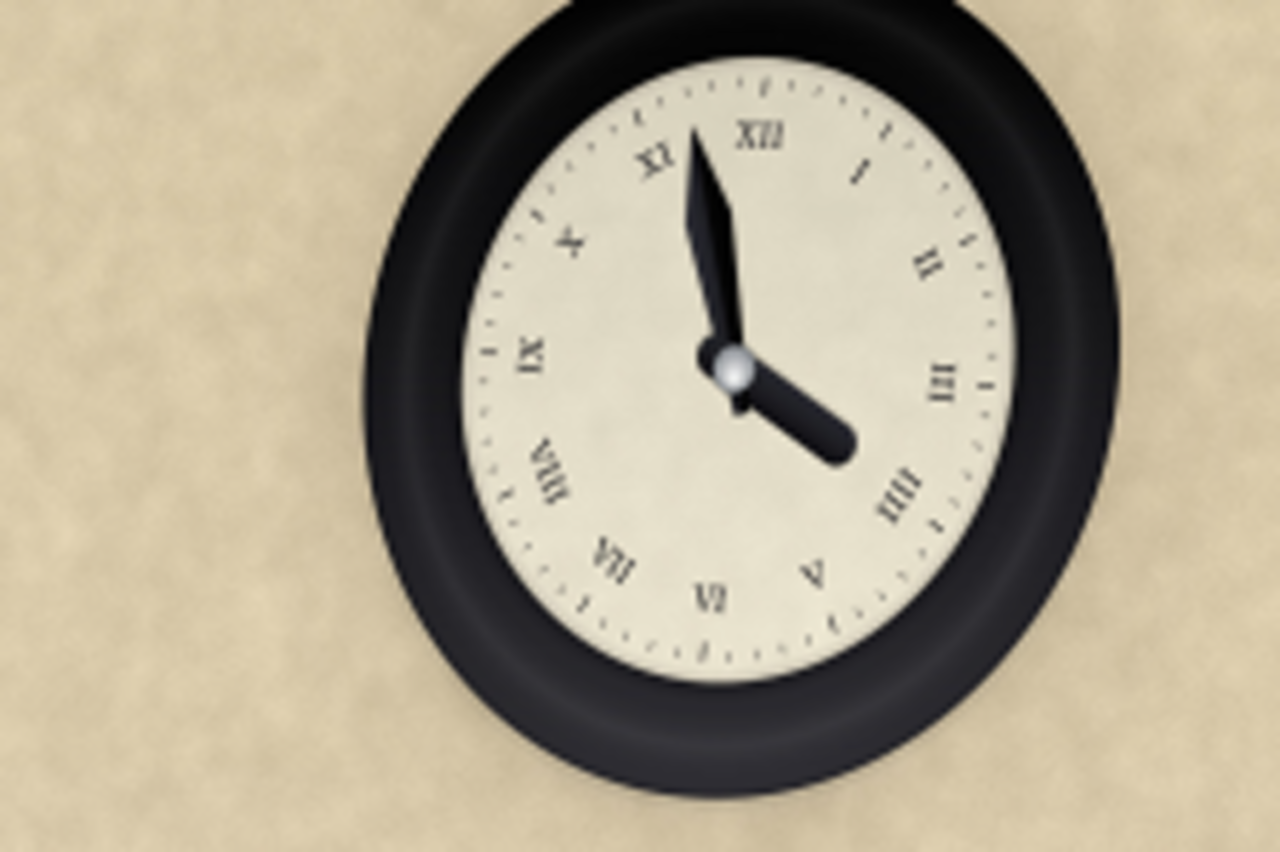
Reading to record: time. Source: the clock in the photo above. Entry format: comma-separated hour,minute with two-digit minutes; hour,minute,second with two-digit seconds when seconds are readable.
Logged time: 3,57
